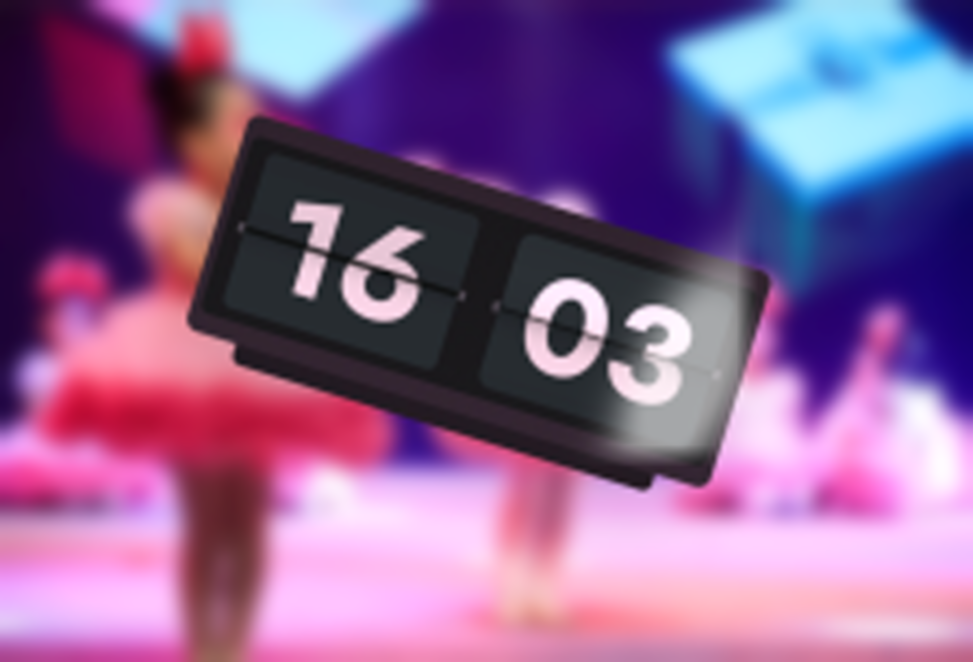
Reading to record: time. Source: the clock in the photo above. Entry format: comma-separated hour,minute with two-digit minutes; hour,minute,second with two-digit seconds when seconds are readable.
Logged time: 16,03
